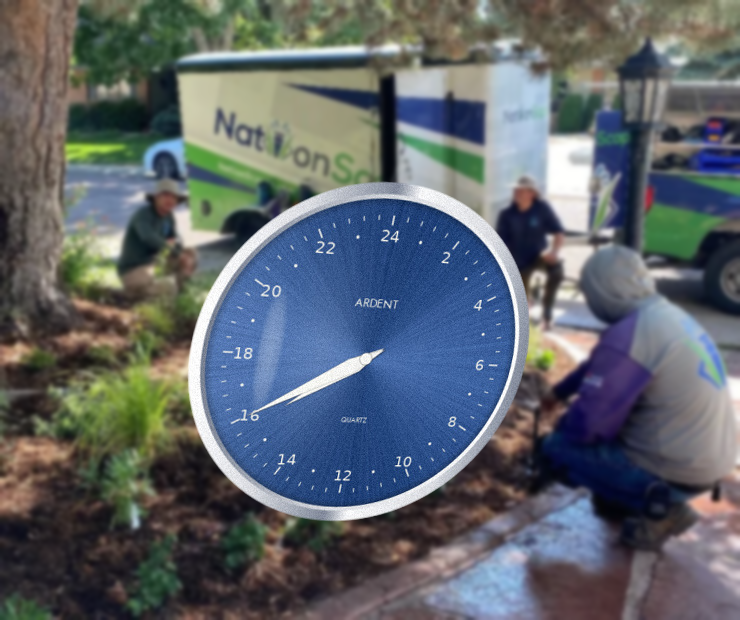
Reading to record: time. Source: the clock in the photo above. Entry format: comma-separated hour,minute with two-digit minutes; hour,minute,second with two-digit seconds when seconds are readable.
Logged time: 15,40
